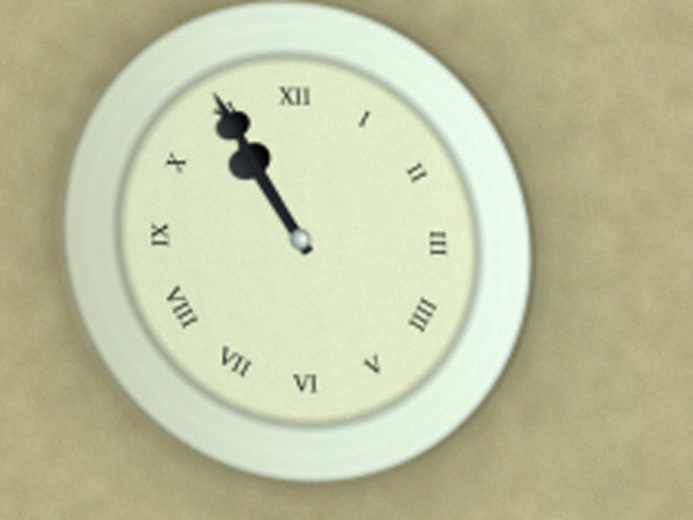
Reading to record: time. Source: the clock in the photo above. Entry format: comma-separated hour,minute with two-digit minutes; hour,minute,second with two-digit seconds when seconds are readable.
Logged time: 10,55
